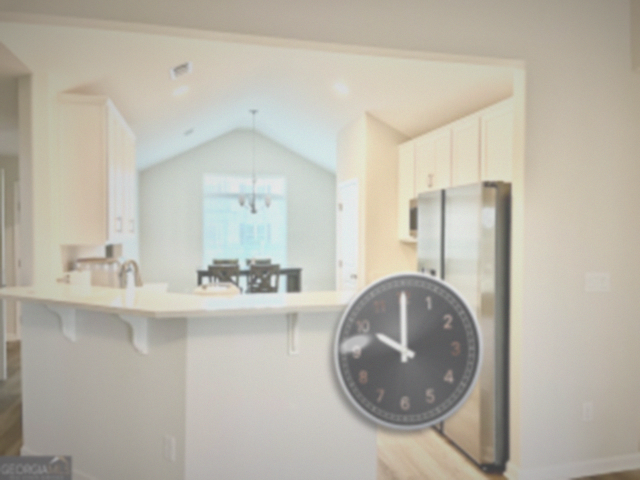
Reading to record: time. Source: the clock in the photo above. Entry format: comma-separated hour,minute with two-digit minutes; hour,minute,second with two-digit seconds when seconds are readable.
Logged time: 10,00
